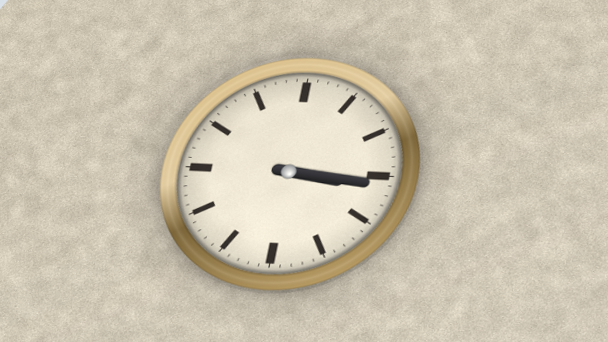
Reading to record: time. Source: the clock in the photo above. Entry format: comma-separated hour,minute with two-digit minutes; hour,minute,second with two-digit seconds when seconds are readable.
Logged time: 3,16
